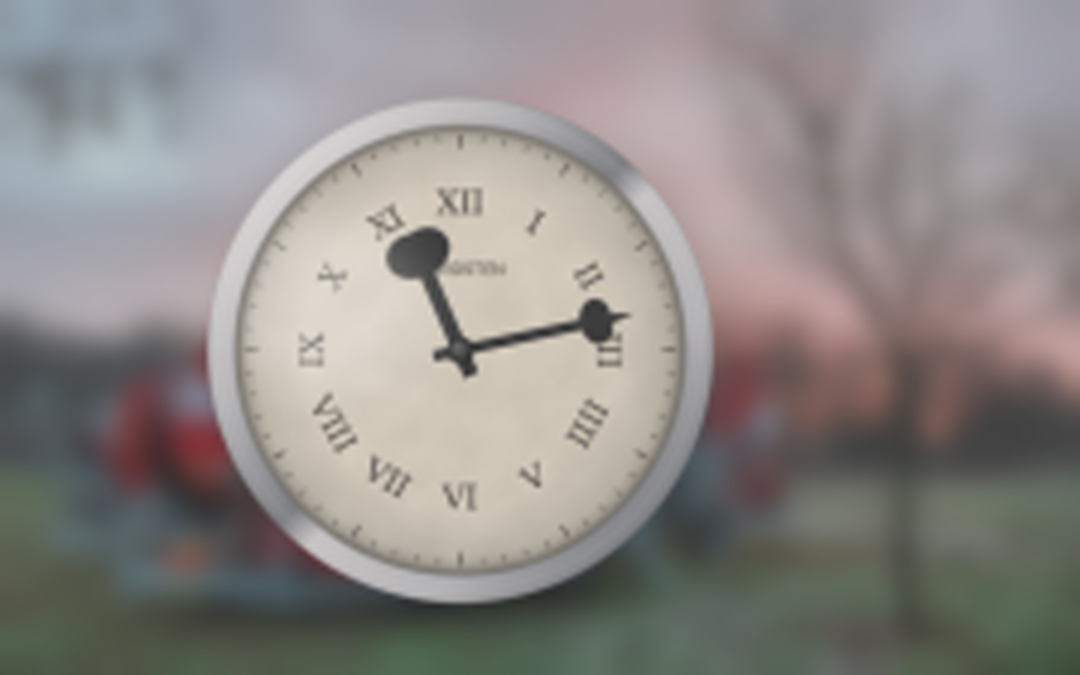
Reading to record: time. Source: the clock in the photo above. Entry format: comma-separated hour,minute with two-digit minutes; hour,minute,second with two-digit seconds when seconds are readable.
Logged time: 11,13
